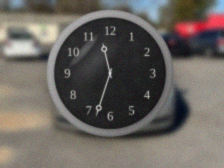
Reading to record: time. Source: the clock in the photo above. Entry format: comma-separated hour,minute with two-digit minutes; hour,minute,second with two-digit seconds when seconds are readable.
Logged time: 11,33
